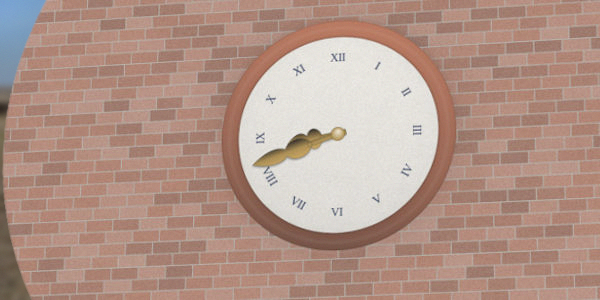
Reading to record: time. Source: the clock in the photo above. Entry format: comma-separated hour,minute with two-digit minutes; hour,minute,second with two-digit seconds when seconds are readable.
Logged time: 8,42
